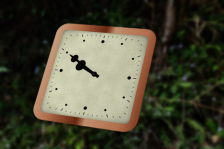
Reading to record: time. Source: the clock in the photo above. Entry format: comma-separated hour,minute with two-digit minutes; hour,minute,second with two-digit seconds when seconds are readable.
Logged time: 9,50
